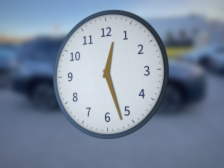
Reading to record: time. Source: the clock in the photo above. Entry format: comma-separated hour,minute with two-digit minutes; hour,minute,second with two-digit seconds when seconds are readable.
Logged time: 12,27
